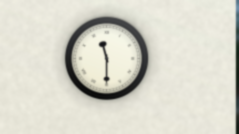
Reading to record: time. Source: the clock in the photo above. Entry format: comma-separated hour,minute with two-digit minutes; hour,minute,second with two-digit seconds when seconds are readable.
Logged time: 11,30
